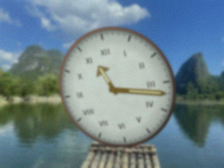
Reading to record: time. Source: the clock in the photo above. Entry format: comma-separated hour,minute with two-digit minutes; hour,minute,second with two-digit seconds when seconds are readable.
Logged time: 11,17
